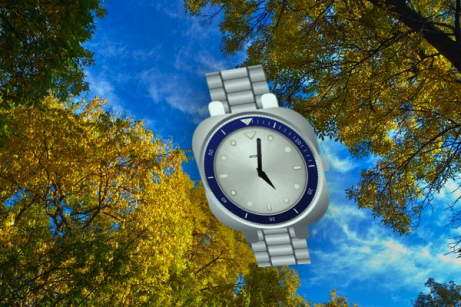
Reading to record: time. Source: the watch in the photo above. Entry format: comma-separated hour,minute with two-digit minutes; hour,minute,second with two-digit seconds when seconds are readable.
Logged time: 5,02
